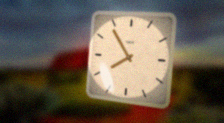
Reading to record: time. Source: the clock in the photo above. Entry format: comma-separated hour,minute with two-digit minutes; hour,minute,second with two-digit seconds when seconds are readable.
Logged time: 7,54
